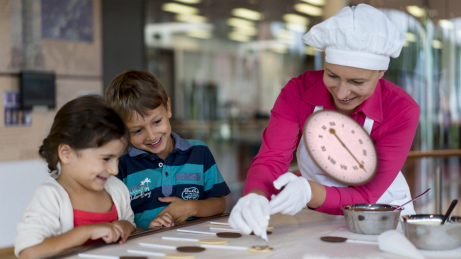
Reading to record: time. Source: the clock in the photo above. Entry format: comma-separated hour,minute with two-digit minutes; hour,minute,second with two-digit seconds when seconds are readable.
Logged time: 11,27
